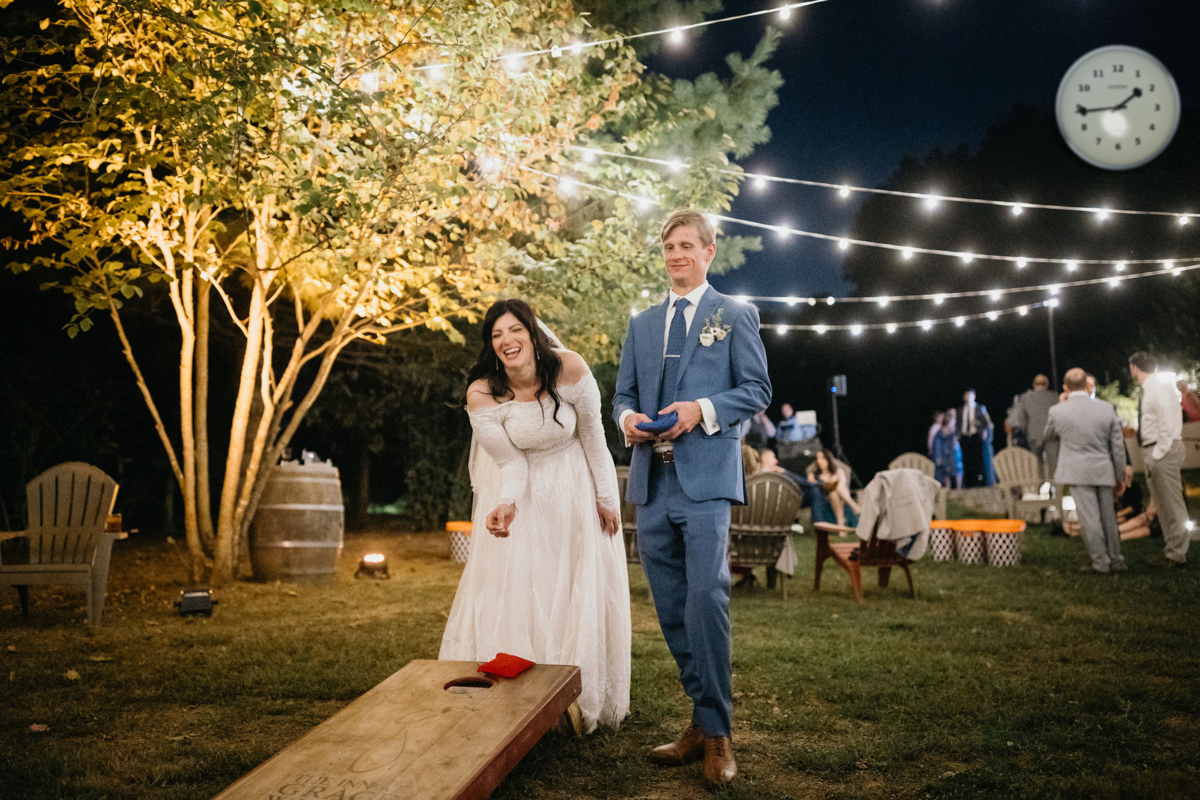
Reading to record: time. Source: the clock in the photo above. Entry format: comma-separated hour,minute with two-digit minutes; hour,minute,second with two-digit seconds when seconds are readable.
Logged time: 1,44
